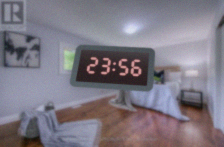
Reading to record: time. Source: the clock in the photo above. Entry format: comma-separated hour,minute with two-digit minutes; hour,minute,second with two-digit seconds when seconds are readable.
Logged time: 23,56
